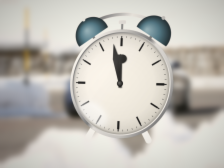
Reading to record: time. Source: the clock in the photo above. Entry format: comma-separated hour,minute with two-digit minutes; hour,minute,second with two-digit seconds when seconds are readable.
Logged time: 11,58
